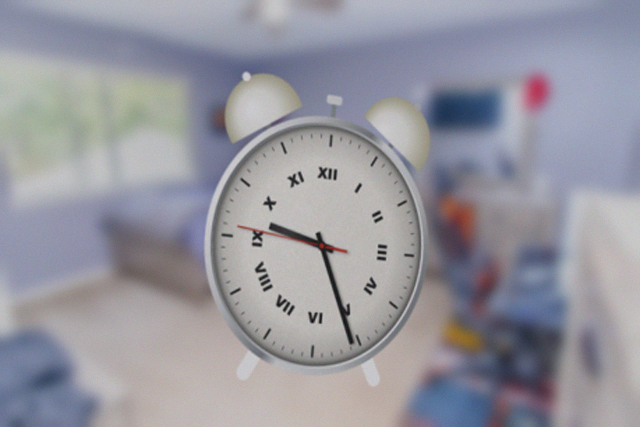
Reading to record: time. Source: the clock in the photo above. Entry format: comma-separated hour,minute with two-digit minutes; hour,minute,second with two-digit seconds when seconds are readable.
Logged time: 9,25,46
